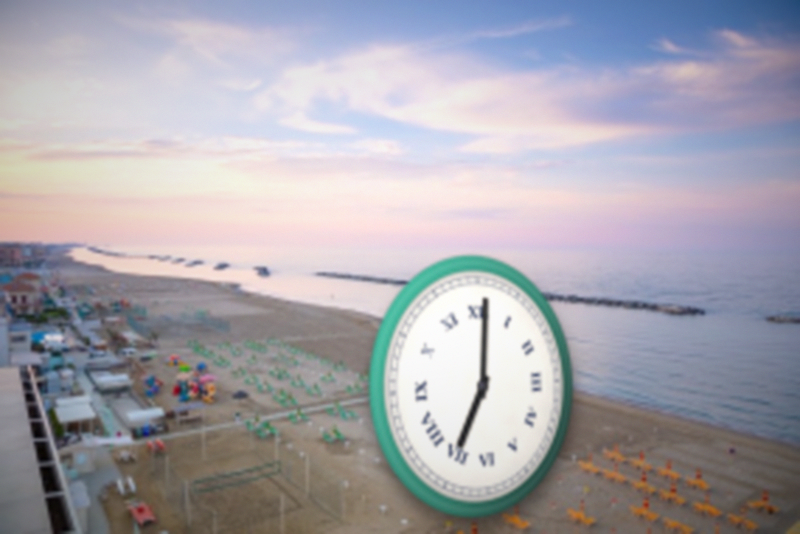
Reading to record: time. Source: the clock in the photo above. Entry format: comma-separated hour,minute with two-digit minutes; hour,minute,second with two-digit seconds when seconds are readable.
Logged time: 7,01
